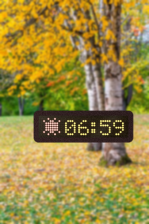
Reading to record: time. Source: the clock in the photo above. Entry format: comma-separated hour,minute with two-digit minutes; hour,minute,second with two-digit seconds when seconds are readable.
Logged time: 6,59
